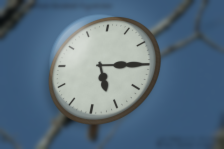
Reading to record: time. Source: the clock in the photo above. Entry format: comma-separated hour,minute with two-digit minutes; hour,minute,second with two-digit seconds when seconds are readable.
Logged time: 5,15
